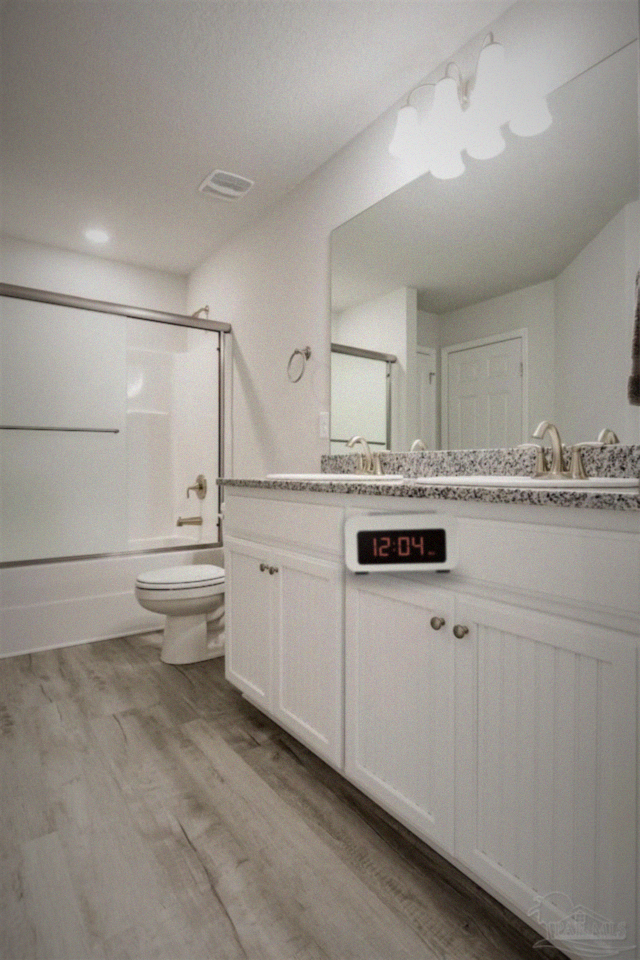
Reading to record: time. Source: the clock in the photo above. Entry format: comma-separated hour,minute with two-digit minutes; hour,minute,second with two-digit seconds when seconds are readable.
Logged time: 12,04
